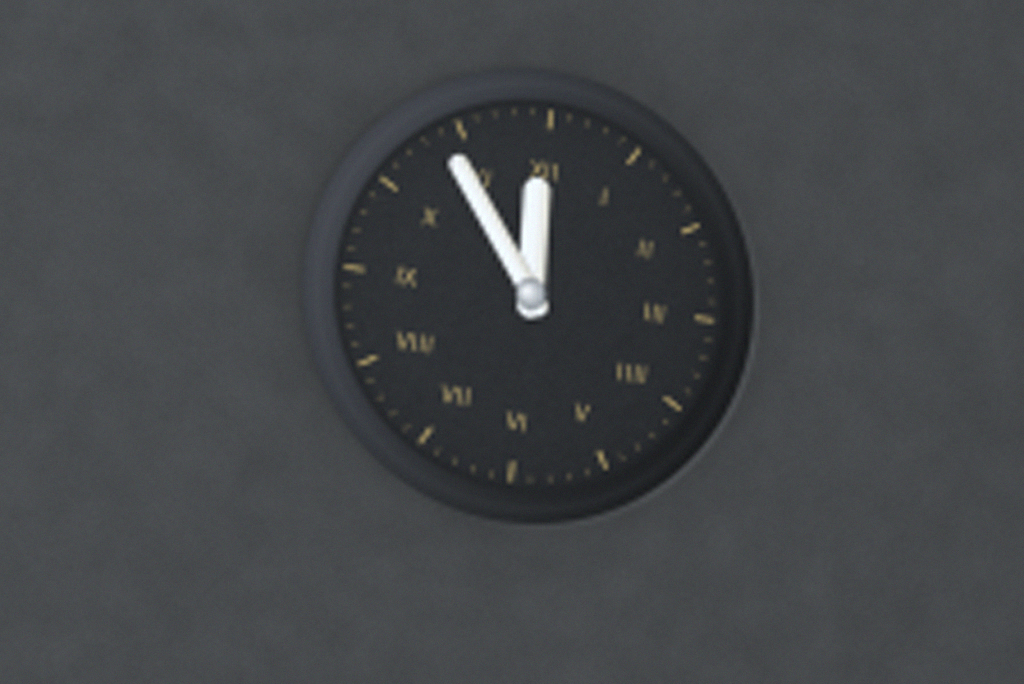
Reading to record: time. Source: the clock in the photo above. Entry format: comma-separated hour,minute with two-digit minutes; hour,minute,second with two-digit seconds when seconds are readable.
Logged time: 11,54
